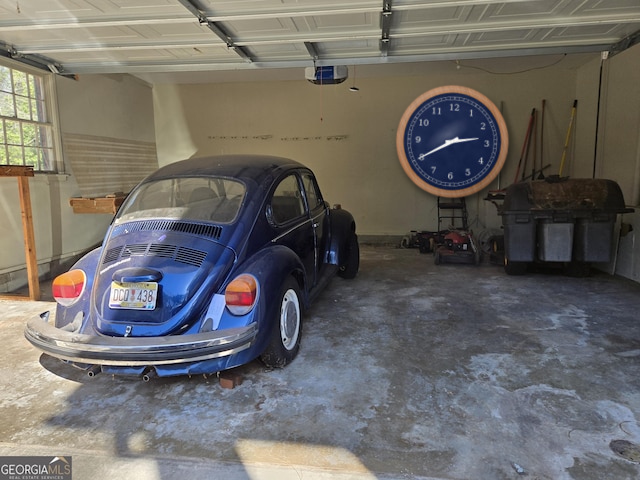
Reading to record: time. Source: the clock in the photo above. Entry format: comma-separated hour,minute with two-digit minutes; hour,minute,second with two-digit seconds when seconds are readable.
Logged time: 2,40
